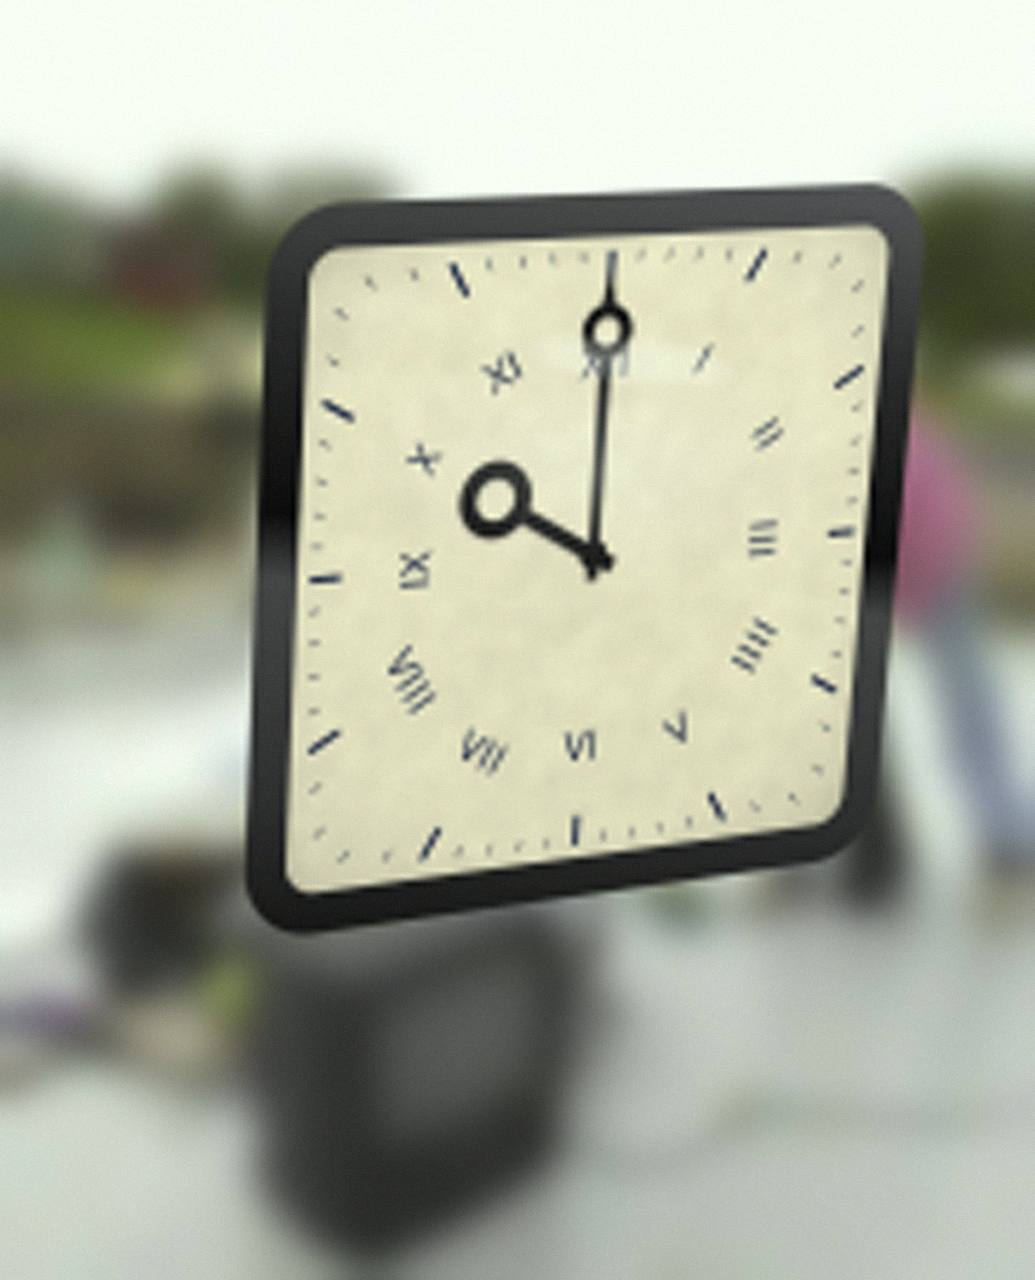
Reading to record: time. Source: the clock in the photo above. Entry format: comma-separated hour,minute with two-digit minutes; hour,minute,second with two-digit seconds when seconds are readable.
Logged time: 10,00
